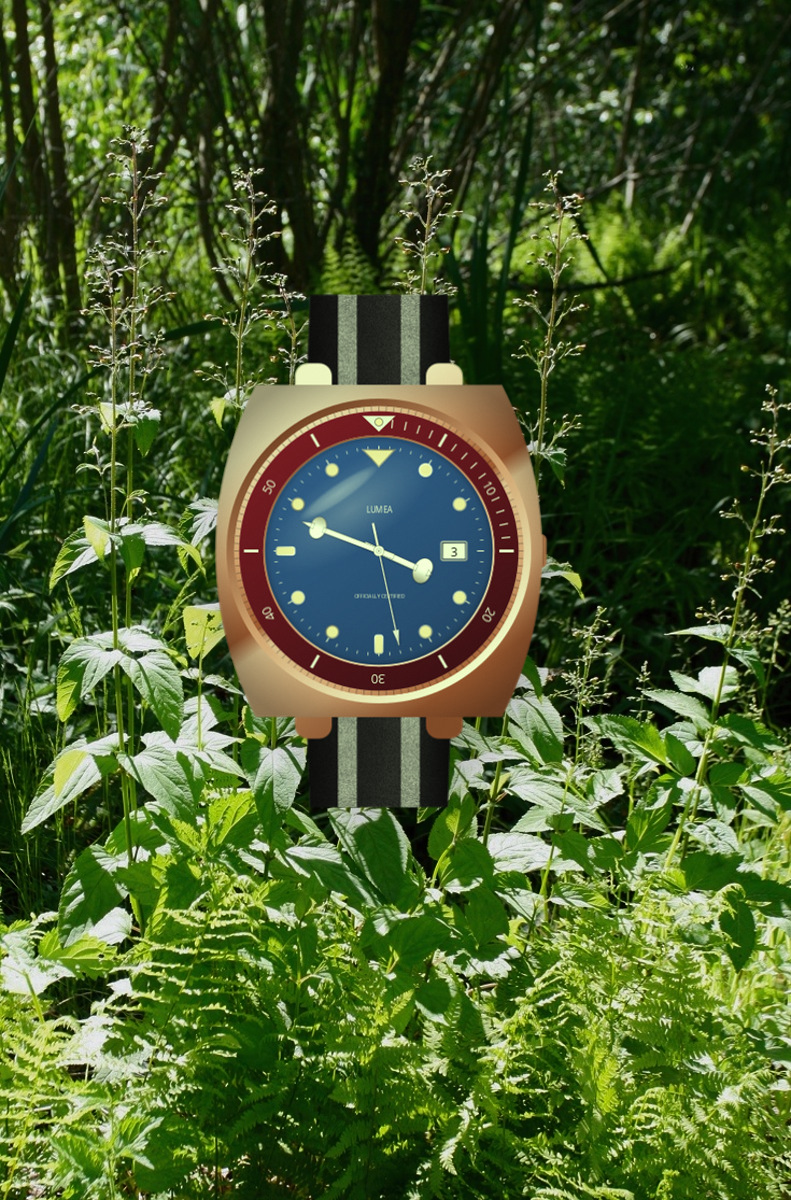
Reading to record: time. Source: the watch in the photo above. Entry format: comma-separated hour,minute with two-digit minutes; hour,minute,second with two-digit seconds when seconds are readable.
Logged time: 3,48,28
